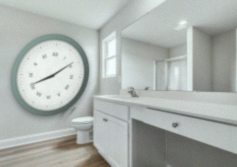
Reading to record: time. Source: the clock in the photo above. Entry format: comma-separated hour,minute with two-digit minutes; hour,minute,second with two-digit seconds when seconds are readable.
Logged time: 8,09
